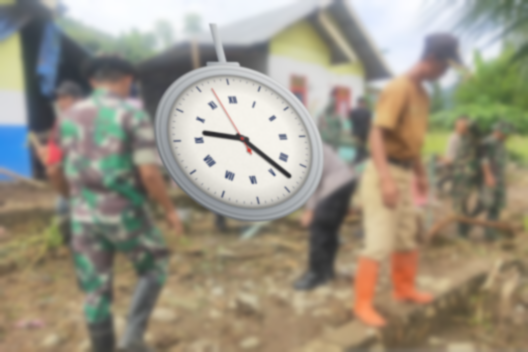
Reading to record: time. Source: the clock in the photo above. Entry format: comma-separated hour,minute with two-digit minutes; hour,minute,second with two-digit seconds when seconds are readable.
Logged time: 9,22,57
